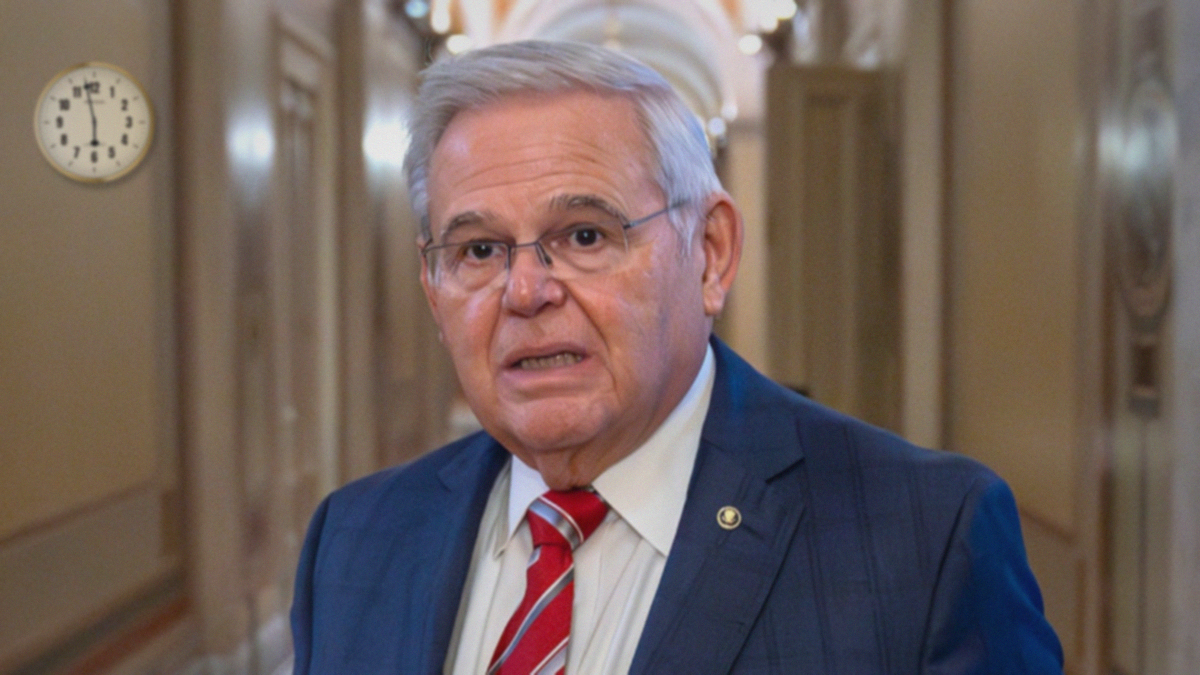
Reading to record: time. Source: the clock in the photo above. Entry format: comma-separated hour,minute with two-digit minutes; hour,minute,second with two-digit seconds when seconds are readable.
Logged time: 5,58
